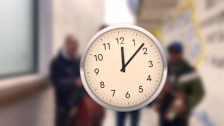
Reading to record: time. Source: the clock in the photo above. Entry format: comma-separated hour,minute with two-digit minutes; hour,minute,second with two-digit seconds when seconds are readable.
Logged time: 12,08
